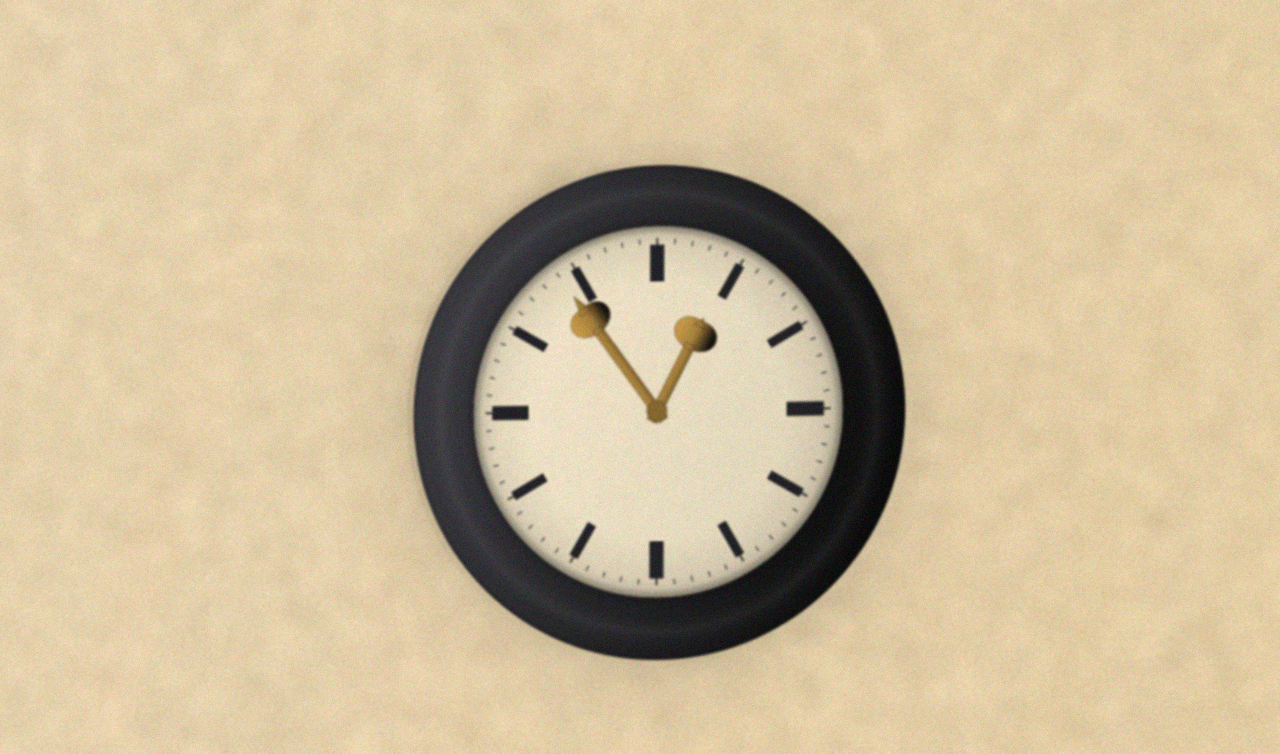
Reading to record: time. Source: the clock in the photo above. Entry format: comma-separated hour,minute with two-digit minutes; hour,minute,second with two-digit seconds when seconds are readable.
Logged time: 12,54
